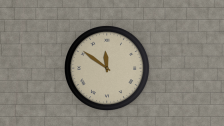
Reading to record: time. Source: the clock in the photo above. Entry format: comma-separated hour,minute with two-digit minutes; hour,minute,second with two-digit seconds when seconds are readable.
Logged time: 11,51
